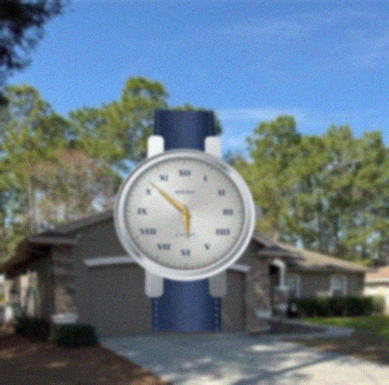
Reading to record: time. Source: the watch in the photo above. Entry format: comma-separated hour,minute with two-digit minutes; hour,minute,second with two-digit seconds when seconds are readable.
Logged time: 5,52
